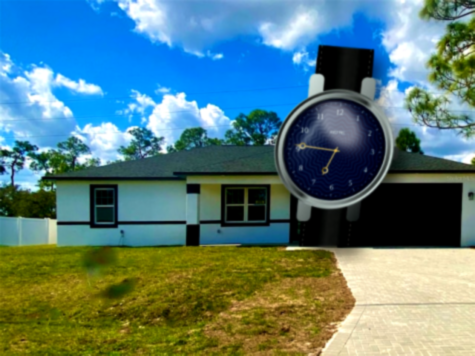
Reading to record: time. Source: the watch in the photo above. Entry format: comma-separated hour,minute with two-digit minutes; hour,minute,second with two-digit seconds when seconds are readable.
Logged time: 6,46
